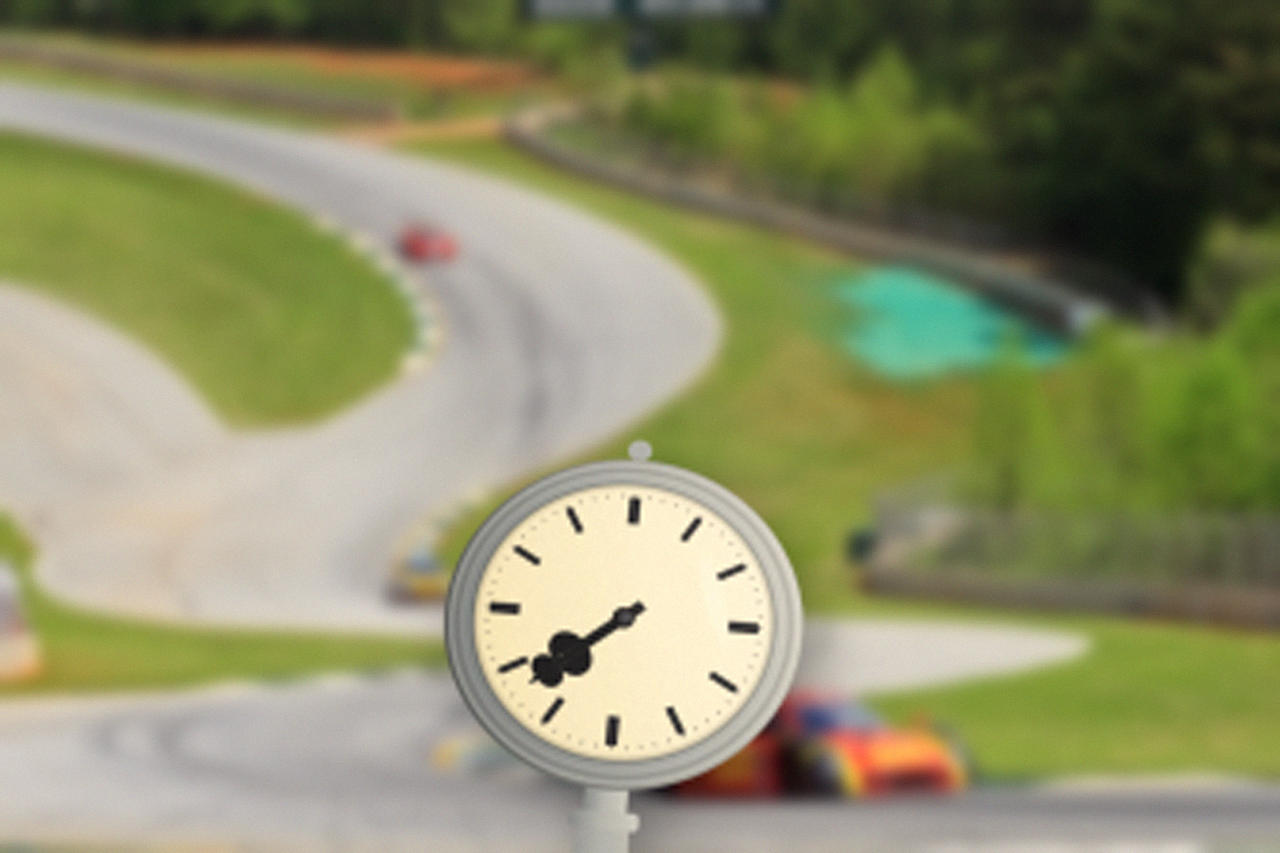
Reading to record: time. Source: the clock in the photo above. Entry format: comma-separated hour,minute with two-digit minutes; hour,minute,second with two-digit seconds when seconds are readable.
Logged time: 7,38
